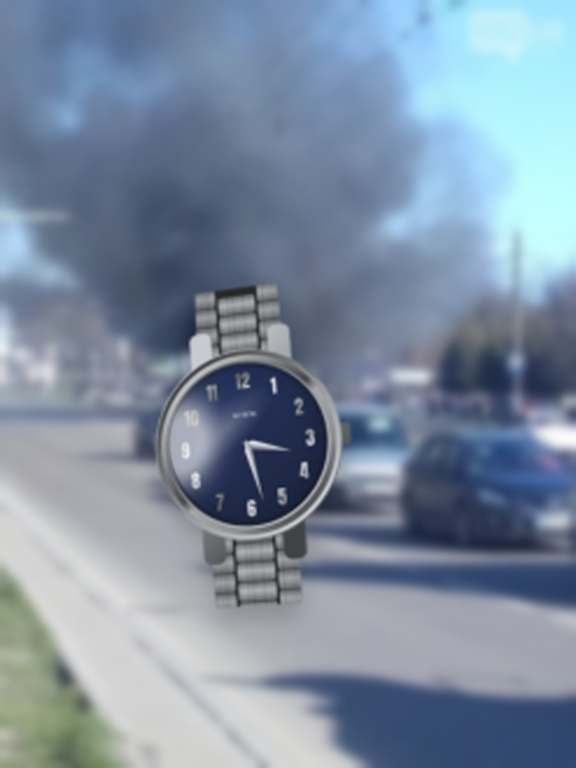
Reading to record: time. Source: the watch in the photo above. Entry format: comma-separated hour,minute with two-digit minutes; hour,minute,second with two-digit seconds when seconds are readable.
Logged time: 3,28
